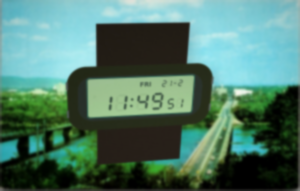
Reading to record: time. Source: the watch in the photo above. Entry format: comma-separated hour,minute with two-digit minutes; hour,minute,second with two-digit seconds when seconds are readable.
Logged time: 11,49,51
